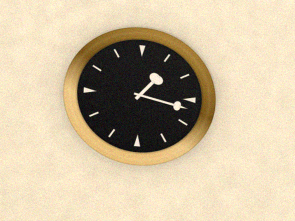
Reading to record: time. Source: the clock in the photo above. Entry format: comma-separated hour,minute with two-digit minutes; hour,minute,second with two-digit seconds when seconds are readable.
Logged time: 1,17
